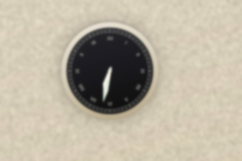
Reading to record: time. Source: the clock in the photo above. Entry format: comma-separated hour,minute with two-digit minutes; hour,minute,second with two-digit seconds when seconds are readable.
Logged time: 6,32
